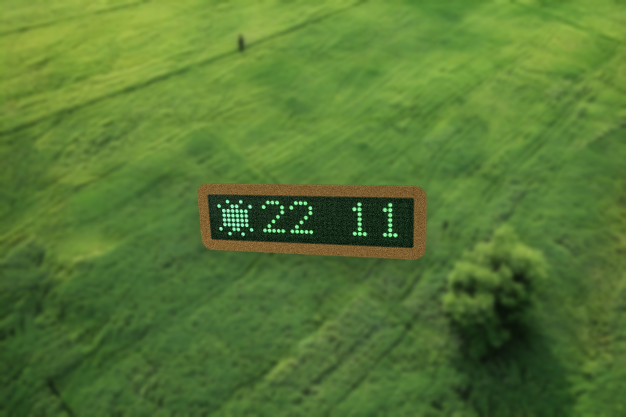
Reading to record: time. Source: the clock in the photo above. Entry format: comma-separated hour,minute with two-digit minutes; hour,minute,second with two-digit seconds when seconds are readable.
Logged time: 22,11
